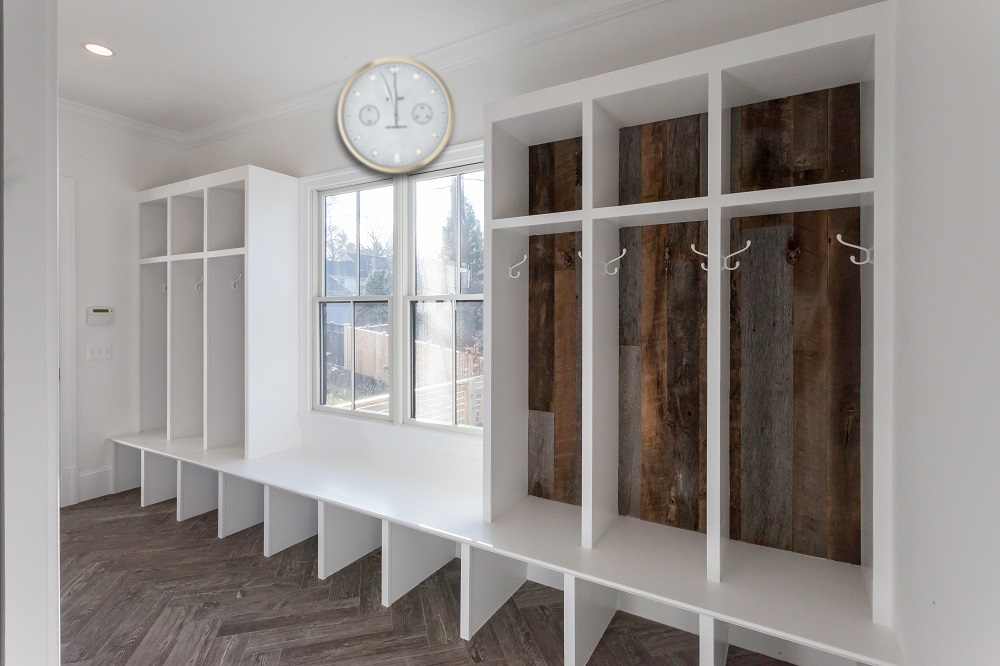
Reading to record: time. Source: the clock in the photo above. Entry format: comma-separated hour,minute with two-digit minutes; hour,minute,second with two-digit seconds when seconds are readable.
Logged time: 11,57
